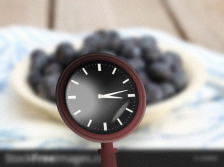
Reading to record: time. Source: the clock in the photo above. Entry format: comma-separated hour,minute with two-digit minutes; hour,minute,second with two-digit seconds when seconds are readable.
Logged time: 3,13
